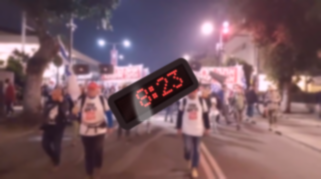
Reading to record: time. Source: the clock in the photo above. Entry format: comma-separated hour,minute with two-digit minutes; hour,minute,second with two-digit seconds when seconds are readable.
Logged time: 8,23
